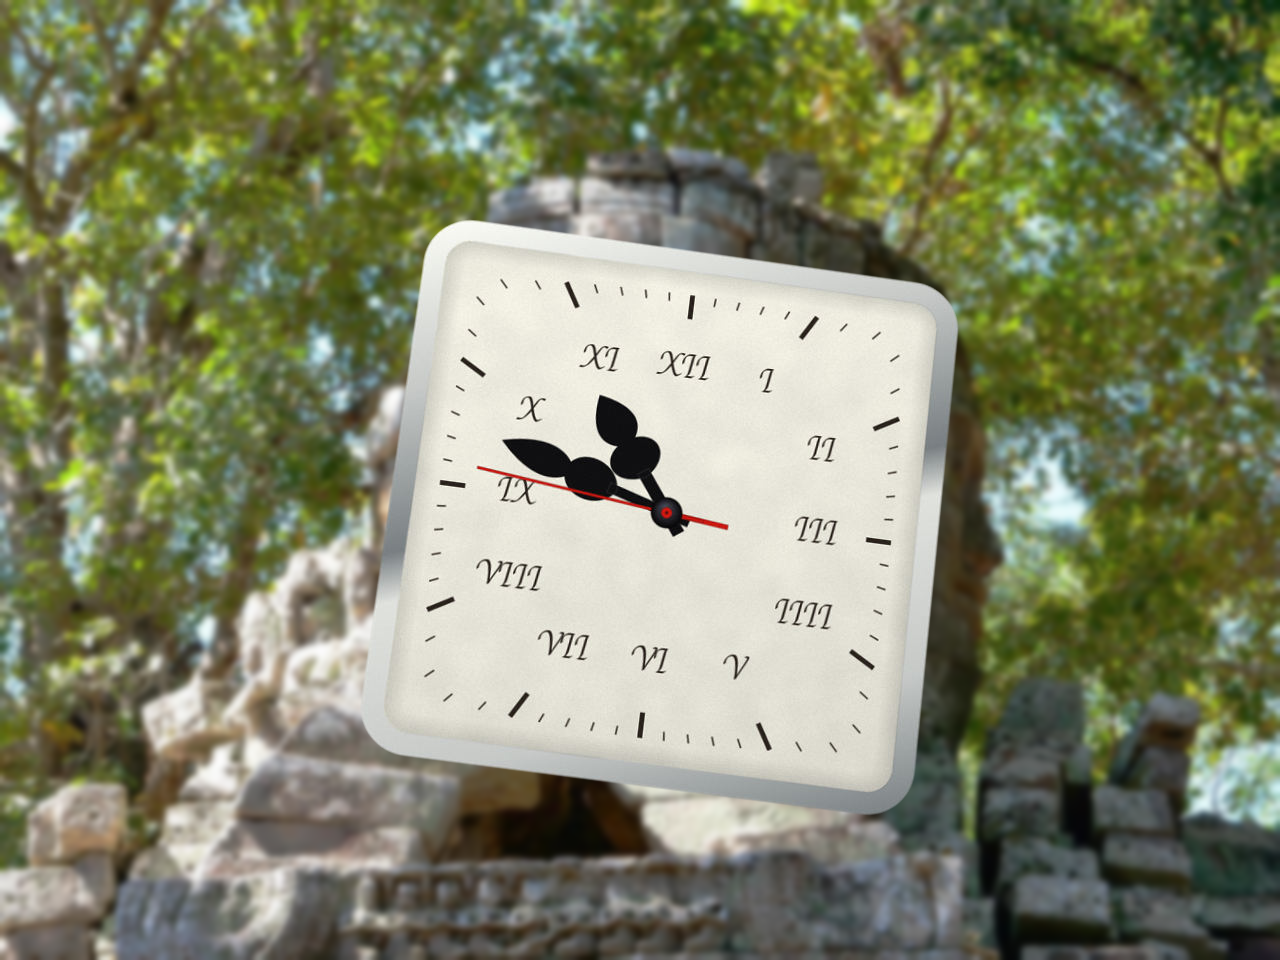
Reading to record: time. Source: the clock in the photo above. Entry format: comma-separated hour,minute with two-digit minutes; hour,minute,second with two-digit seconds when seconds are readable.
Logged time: 10,47,46
